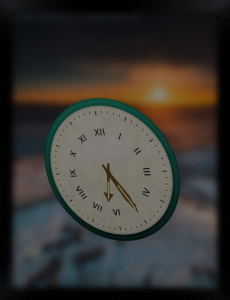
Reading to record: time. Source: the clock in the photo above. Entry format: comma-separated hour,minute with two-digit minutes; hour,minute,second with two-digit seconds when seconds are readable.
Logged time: 6,25
